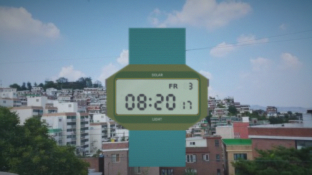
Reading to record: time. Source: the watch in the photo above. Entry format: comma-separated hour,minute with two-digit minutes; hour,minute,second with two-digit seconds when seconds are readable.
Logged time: 8,20,17
